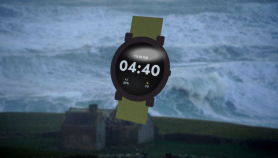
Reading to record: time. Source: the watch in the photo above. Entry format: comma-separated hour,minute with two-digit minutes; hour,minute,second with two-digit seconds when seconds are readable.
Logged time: 4,40
